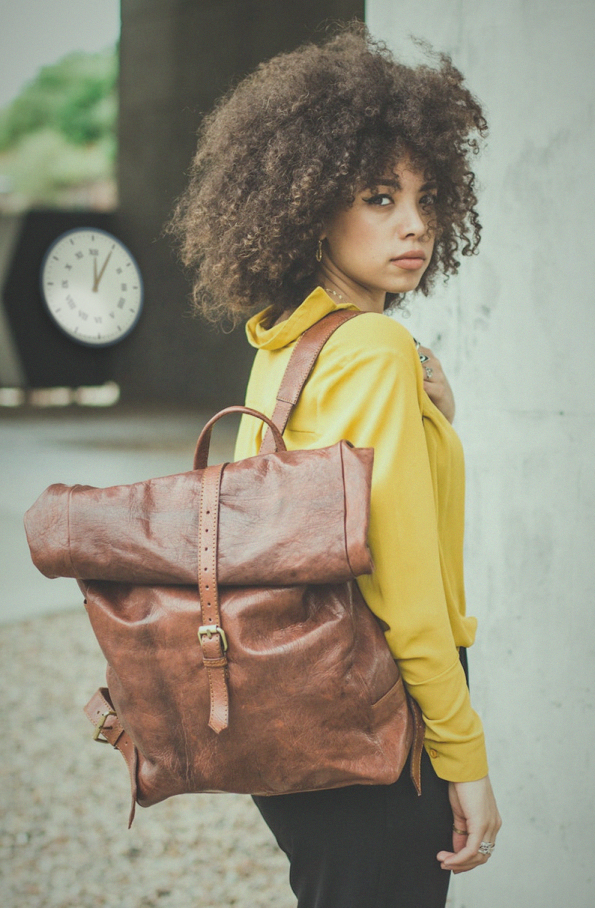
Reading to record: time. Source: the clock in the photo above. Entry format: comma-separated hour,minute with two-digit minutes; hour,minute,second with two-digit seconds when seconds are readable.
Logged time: 12,05
